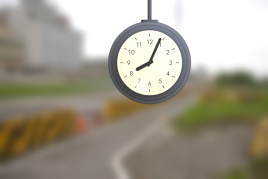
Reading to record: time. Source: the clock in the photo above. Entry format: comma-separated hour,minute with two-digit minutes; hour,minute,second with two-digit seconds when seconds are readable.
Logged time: 8,04
